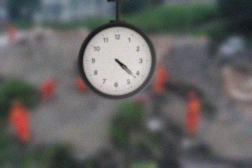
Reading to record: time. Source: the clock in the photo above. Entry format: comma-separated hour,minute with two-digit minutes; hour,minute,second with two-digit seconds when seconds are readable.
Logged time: 4,22
